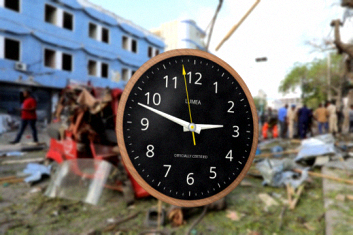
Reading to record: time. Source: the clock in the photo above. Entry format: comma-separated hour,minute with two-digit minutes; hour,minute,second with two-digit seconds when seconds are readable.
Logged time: 2,47,58
